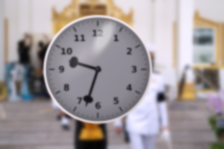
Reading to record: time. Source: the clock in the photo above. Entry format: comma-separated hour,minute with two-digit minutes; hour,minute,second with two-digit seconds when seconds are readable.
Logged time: 9,33
